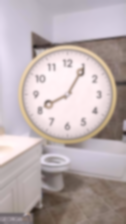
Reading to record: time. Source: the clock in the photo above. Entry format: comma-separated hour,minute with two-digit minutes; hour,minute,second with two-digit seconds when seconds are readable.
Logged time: 8,05
